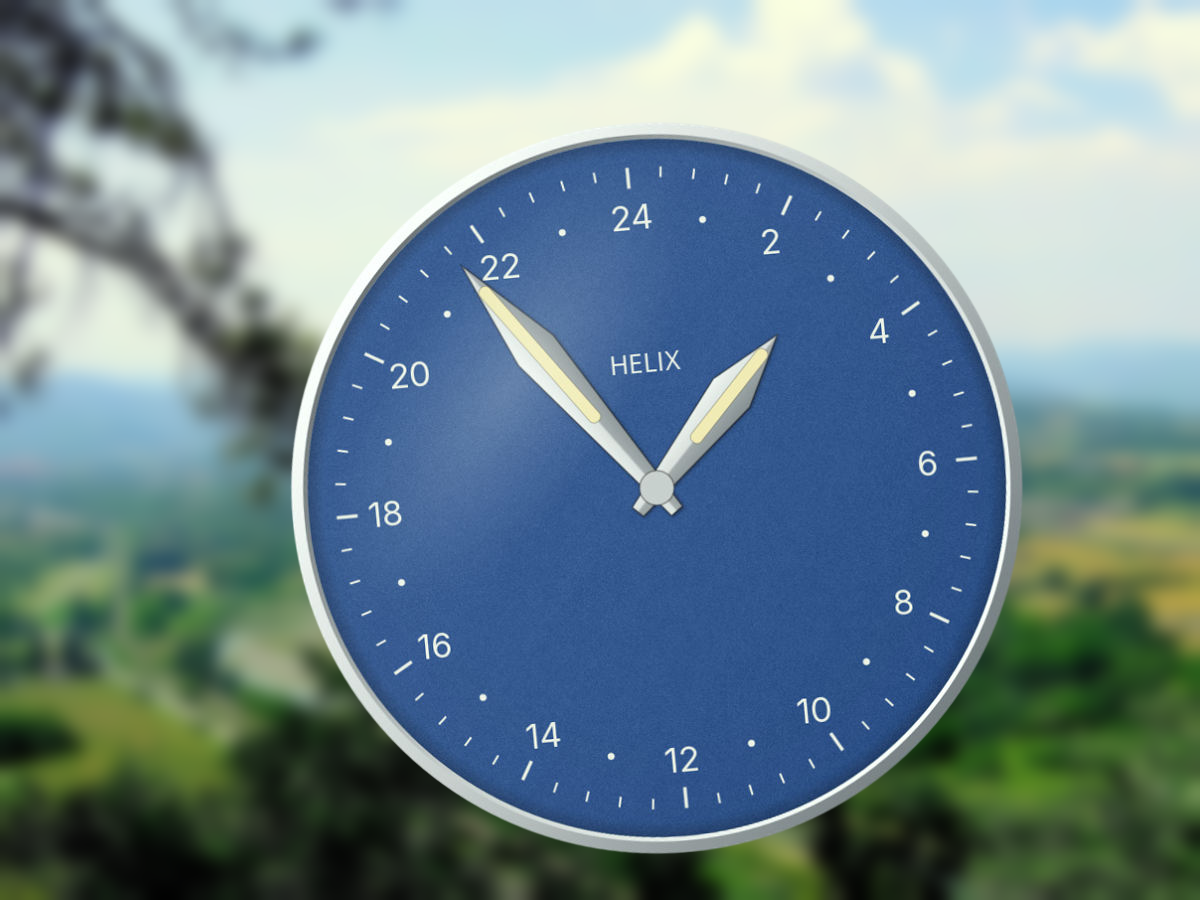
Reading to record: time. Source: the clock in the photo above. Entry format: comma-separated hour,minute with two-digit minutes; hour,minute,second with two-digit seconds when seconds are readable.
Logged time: 2,54
